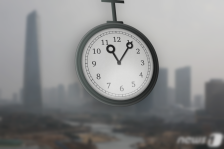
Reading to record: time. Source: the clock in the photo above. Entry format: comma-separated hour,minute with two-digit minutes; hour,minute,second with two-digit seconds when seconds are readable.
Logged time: 11,06
